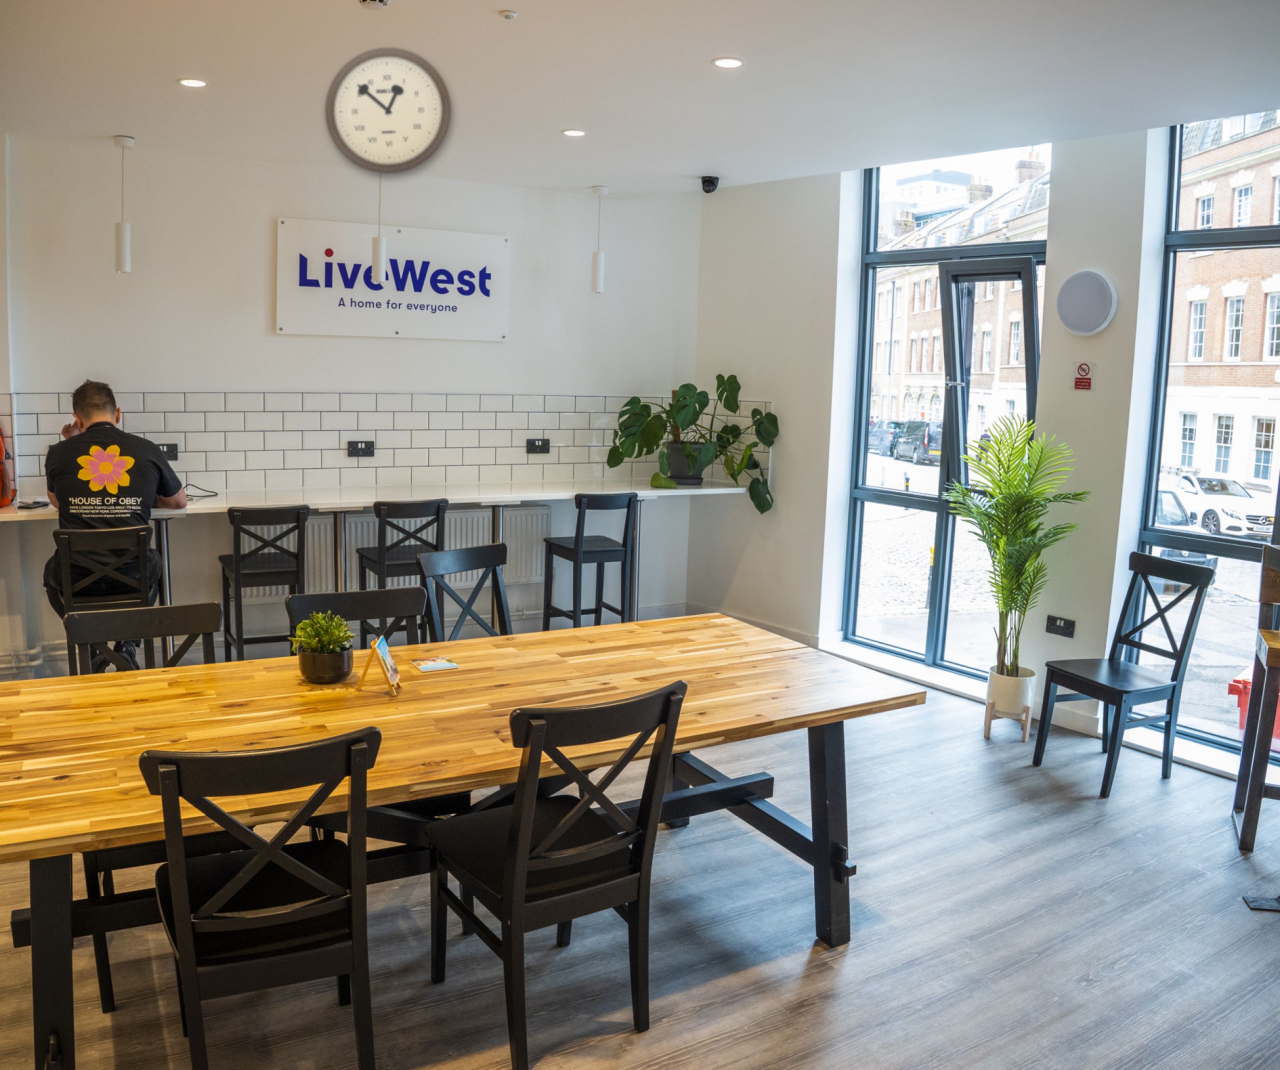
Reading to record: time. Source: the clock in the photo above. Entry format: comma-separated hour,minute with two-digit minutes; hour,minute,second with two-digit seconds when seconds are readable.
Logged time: 12,52
